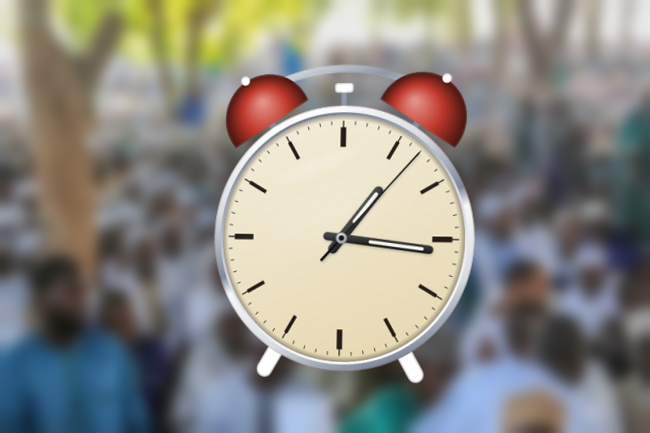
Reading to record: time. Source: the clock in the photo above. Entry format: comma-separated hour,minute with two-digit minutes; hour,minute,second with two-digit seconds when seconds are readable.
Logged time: 1,16,07
